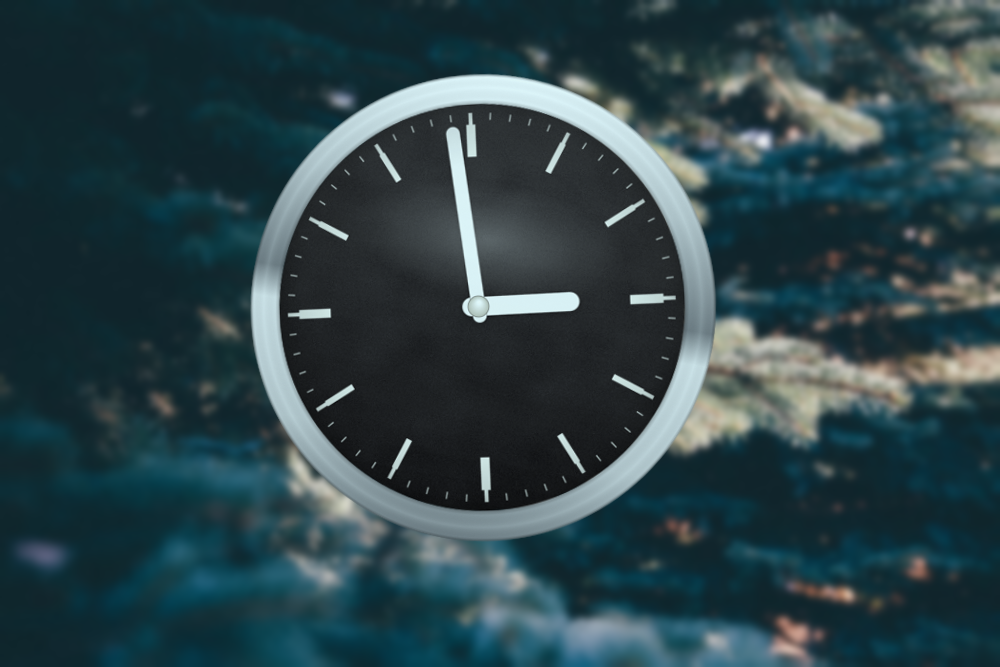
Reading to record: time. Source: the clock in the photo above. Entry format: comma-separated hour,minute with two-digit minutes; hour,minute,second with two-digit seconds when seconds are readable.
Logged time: 2,59
